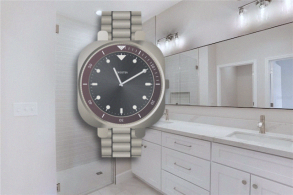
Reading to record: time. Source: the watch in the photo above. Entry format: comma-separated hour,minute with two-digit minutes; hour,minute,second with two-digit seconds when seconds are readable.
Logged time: 11,10
